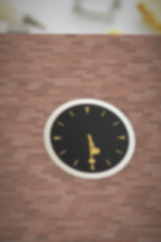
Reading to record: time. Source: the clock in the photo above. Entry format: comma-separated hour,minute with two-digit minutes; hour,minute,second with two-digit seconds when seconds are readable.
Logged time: 5,30
